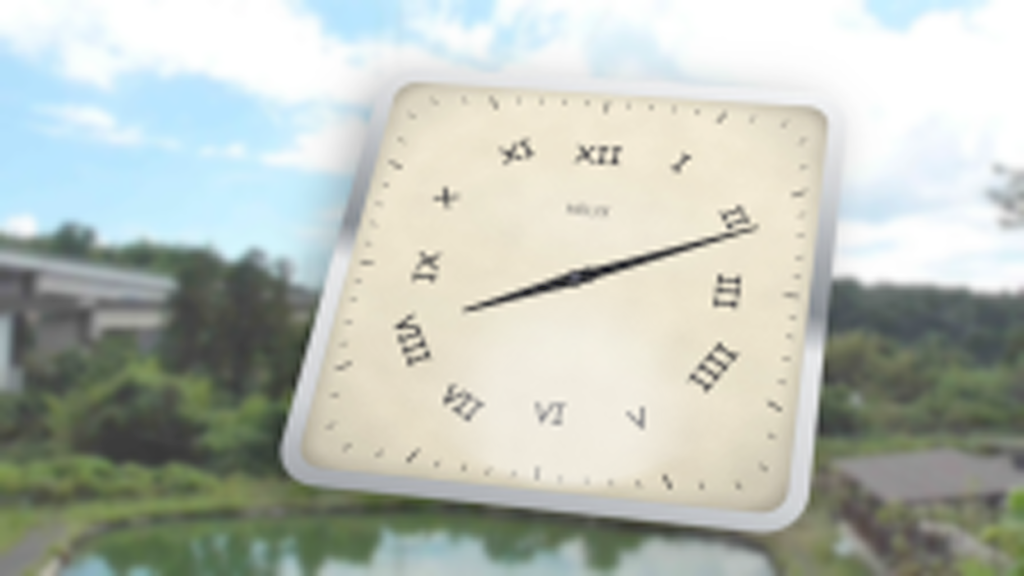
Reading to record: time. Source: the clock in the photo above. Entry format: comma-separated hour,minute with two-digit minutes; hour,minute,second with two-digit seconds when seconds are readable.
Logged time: 8,11
